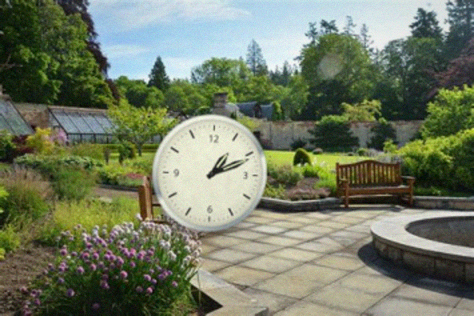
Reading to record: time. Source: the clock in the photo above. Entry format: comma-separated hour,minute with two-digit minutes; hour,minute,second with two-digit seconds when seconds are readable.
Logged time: 1,11
